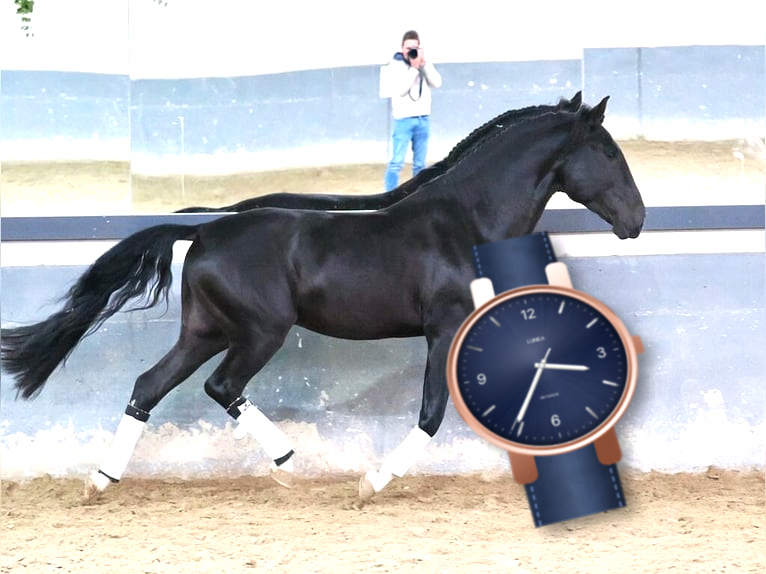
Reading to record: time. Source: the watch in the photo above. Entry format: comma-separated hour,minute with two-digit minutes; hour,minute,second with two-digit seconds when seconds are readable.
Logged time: 3,35,36
